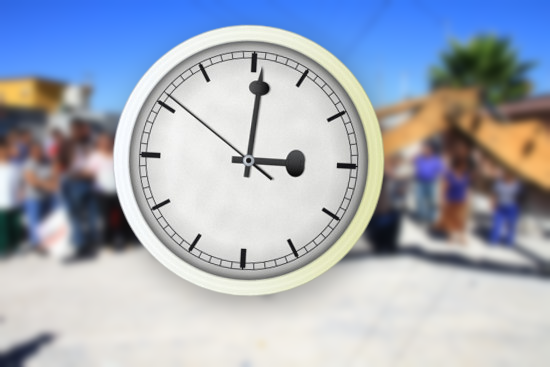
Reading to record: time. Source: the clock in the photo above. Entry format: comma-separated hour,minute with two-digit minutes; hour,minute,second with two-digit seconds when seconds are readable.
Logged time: 3,00,51
